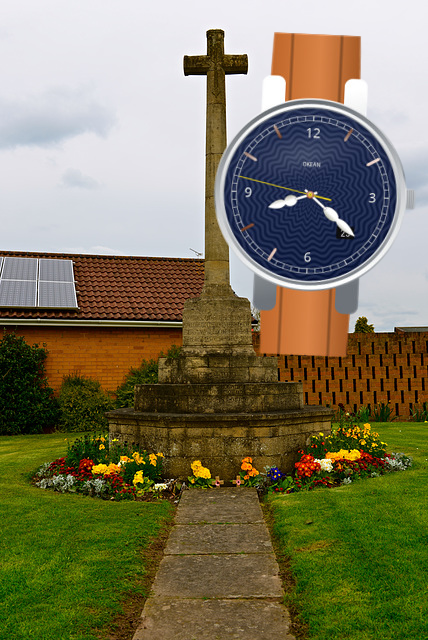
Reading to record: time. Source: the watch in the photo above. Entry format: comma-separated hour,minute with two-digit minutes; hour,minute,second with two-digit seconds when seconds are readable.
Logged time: 8,21,47
